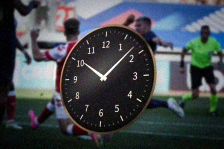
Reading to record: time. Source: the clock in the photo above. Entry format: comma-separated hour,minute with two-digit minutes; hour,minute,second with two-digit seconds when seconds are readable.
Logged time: 10,08
